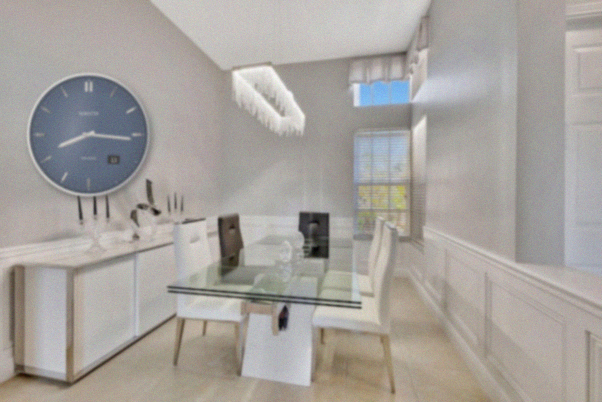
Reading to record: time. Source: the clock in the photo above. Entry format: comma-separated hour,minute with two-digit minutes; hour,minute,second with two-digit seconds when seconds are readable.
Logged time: 8,16
